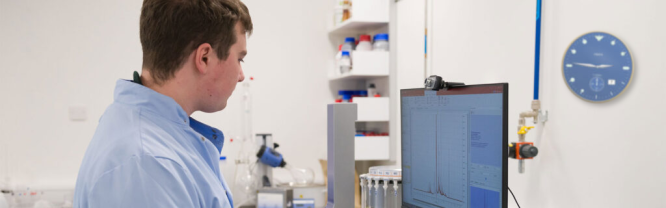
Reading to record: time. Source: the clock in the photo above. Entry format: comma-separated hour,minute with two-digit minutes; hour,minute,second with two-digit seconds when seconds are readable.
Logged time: 2,46
